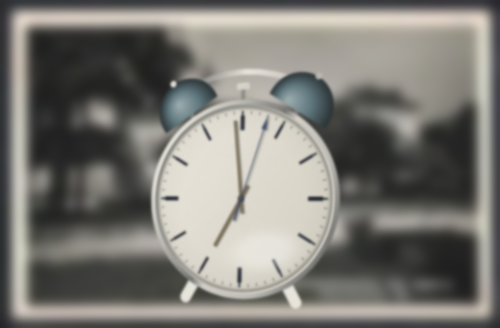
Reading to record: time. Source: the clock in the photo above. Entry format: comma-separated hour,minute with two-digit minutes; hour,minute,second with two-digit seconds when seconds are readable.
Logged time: 6,59,03
